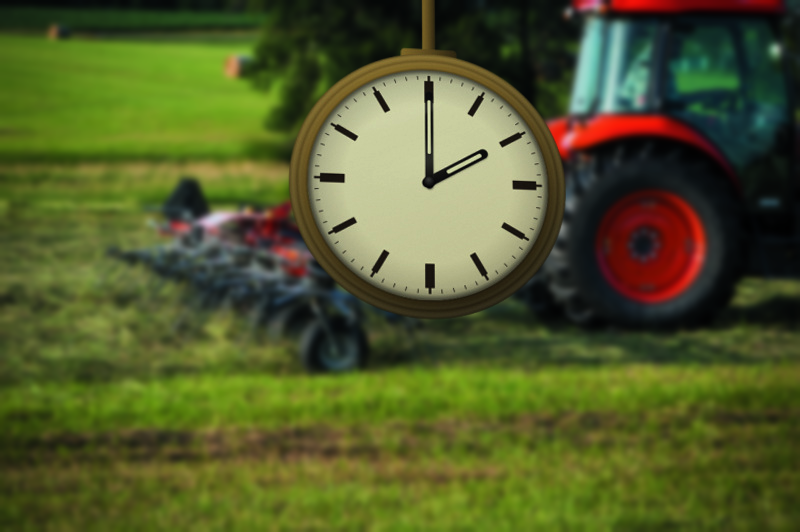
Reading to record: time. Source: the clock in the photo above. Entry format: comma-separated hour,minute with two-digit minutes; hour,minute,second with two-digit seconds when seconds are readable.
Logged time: 2,00
